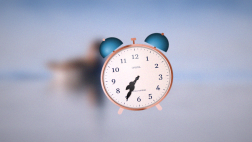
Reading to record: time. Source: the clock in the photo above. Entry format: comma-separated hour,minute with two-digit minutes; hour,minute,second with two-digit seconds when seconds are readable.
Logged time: 7,35
